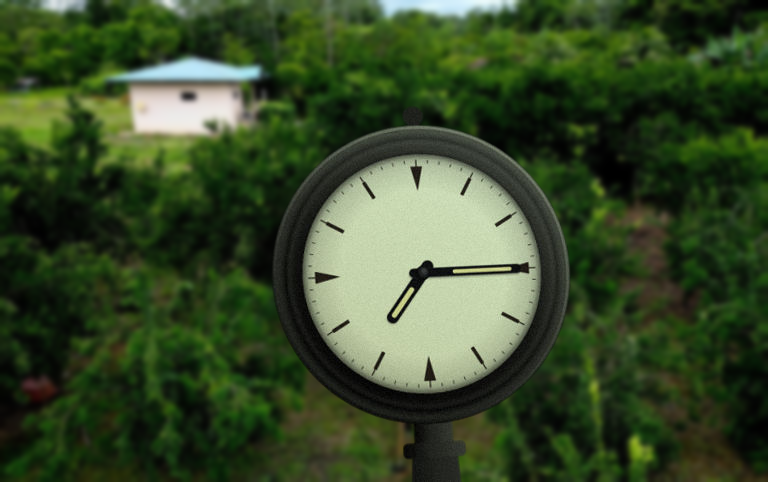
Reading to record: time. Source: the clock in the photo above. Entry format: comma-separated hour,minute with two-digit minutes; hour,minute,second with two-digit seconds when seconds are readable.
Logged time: 7,15
